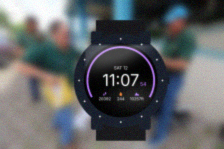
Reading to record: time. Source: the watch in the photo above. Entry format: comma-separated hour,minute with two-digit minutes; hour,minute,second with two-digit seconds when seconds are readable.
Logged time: 11,07
